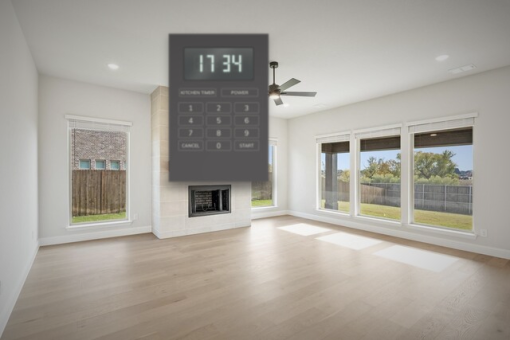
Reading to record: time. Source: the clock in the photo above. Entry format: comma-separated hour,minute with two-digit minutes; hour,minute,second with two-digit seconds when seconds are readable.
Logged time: 17,34
